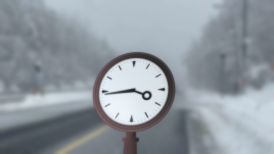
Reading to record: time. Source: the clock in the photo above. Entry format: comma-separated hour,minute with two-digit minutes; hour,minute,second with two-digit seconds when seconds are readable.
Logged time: 3,44
